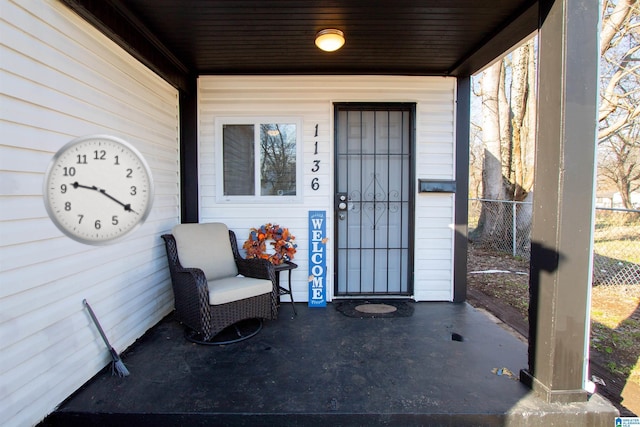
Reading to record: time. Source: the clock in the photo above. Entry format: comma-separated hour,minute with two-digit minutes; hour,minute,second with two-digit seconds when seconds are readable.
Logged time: 9,20
